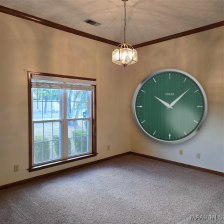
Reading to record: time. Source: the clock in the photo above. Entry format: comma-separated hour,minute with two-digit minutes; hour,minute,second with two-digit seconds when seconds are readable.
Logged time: 10,08
